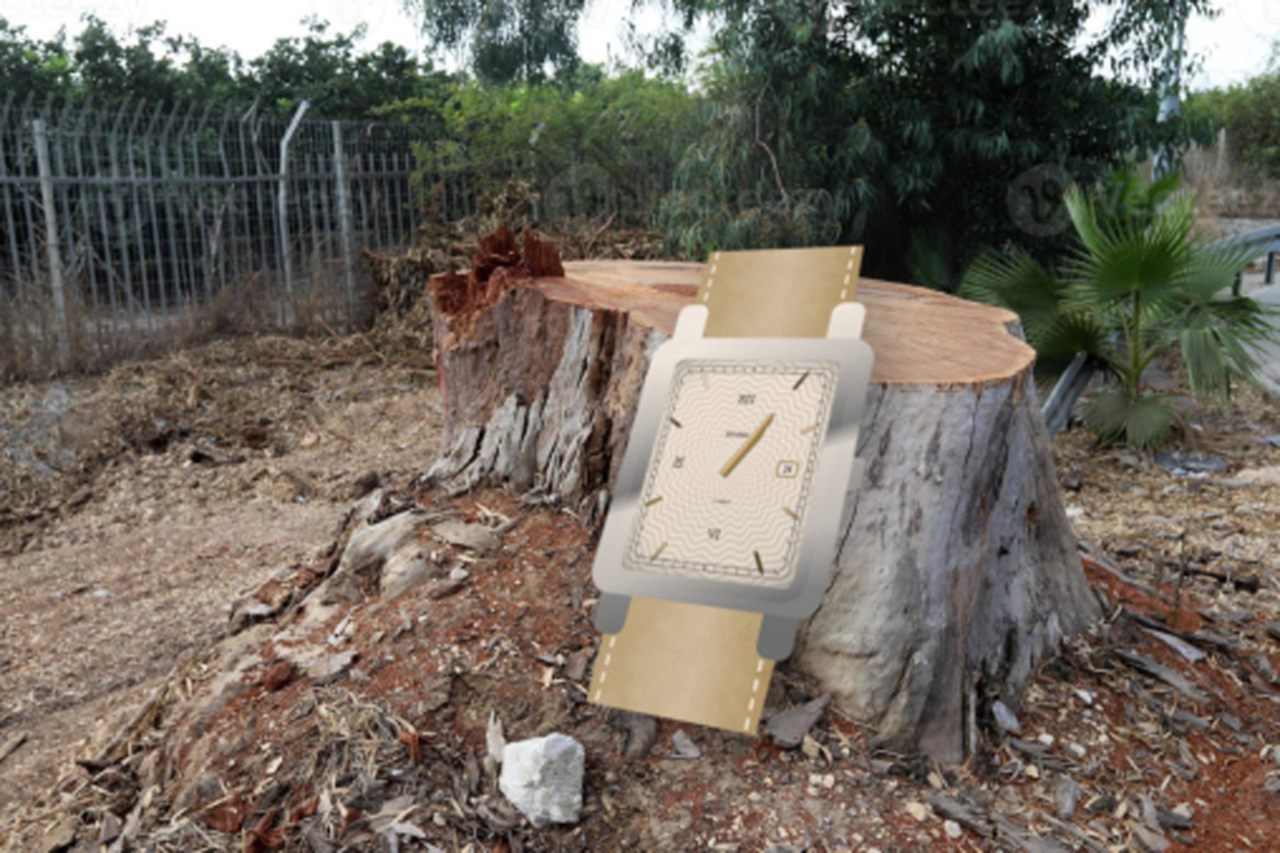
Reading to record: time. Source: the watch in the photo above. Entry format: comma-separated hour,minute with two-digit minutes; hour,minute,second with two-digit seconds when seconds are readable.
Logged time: 1,05
